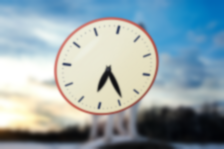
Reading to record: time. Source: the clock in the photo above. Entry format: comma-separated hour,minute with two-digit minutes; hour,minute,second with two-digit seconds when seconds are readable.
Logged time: 6,24
